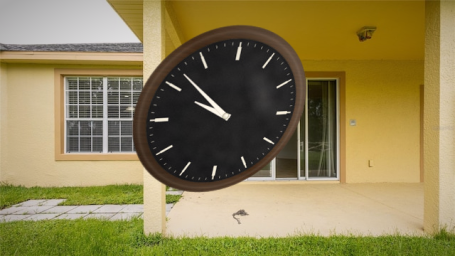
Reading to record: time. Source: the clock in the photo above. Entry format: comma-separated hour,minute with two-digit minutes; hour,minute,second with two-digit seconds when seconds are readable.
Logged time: 9,52
